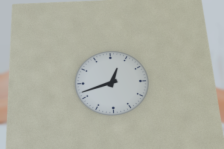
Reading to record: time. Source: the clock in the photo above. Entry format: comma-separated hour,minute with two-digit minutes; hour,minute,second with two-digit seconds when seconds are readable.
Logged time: 12,42
